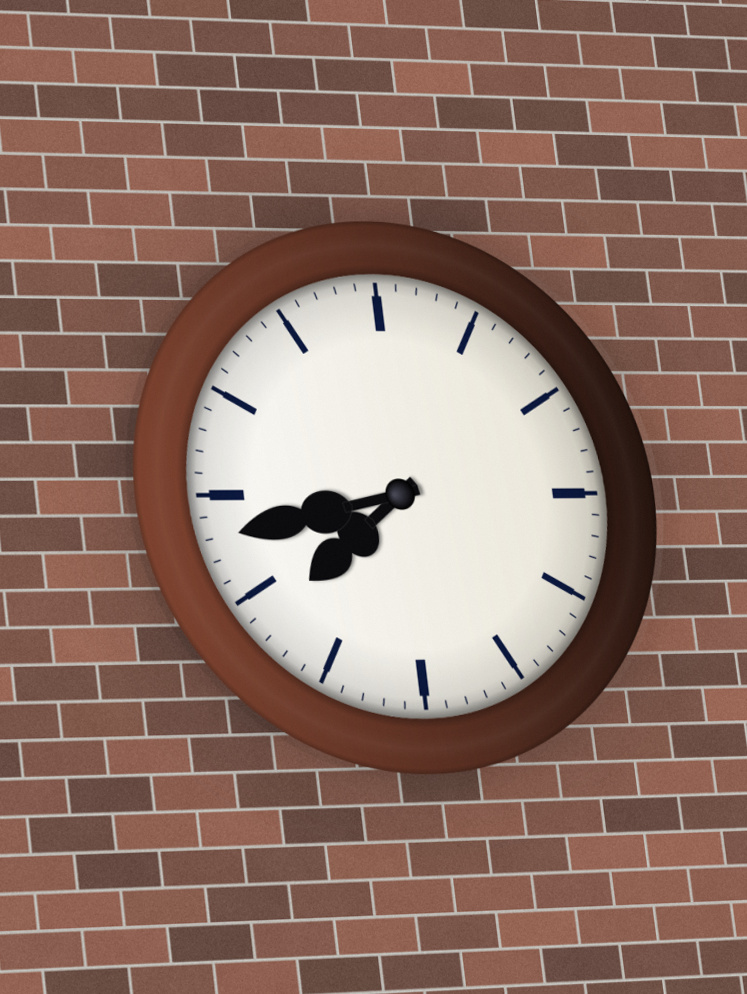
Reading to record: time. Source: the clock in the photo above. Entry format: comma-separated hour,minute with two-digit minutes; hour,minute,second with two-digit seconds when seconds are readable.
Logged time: 7,43
